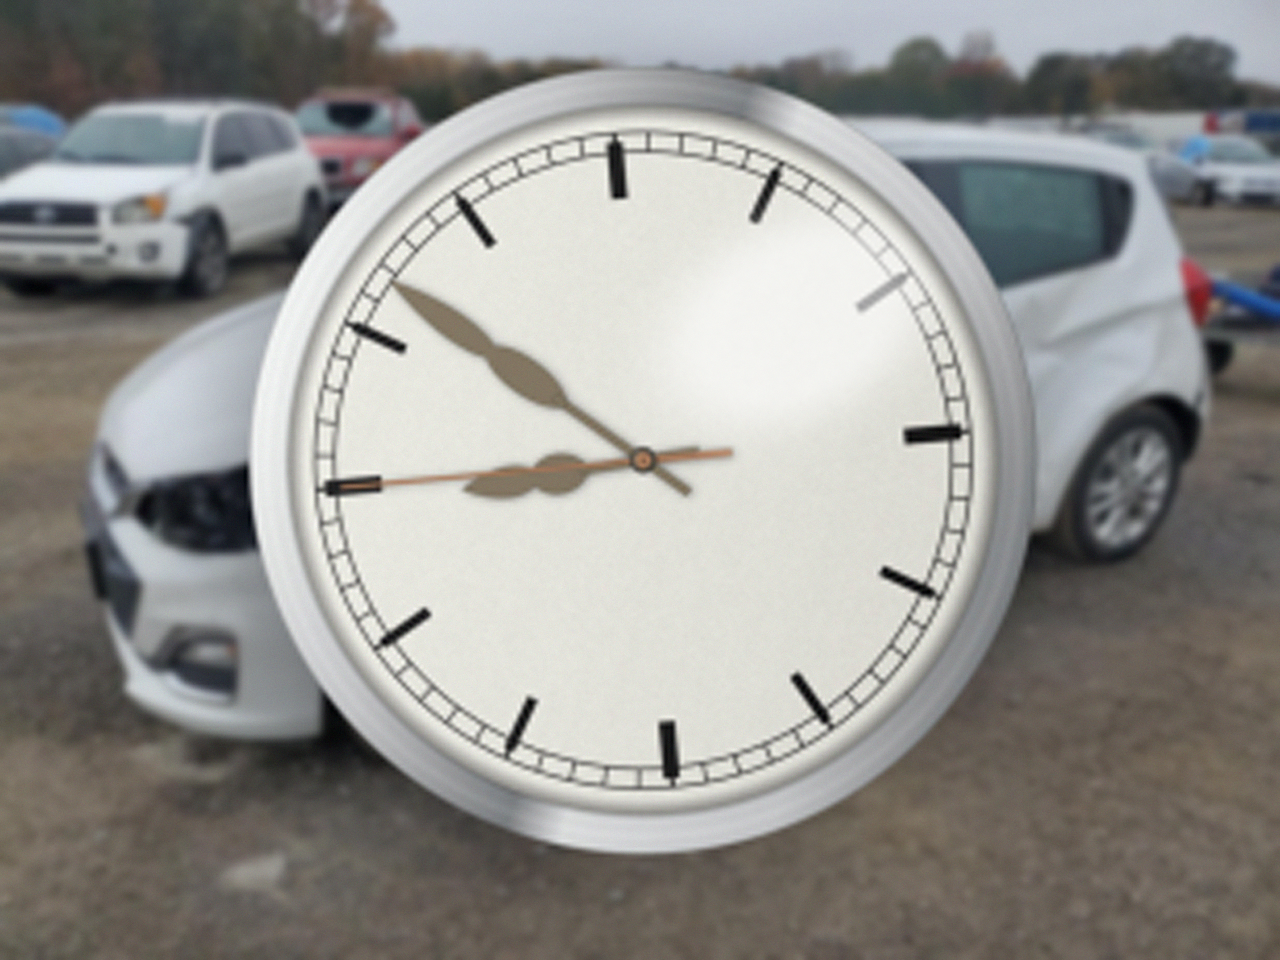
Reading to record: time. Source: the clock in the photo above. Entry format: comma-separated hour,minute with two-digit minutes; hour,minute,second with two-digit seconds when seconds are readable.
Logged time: 8,51,45
